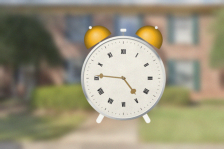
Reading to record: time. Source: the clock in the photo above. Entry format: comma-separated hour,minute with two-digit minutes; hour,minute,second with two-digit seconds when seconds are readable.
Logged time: 4,46
